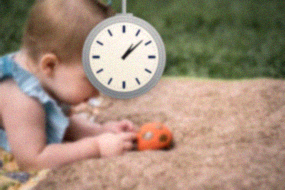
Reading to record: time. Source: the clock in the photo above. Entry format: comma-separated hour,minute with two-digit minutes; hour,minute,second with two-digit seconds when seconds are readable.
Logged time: 1,08
